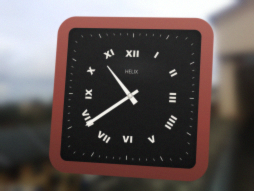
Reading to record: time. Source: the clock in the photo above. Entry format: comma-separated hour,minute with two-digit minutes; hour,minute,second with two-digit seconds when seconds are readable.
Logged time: 10,39
